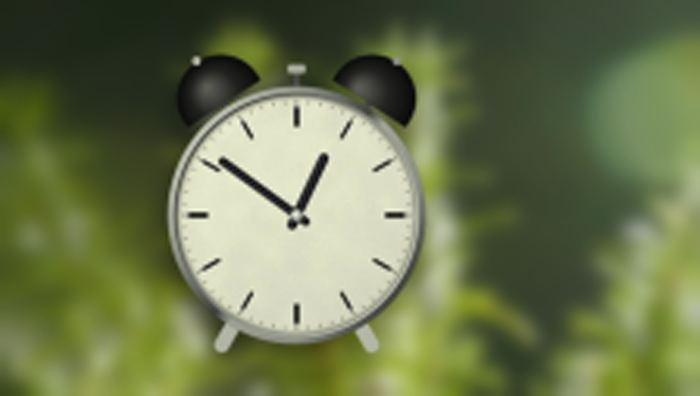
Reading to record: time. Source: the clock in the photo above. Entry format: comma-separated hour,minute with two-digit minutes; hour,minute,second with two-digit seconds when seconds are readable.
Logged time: 12,51
